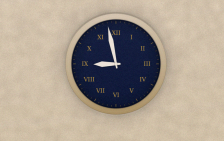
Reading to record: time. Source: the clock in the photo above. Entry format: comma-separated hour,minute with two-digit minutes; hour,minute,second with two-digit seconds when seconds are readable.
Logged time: 8,58
